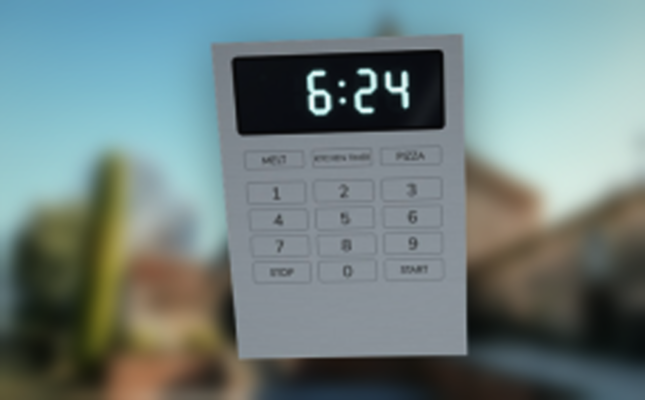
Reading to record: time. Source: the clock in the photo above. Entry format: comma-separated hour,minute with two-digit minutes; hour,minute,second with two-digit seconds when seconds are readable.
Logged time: 6,24
